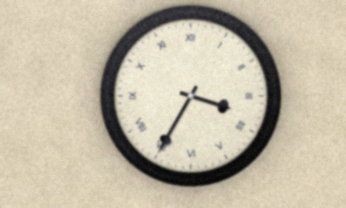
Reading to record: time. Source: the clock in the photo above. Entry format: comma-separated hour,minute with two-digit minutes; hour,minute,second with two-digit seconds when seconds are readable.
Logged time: 3,35
